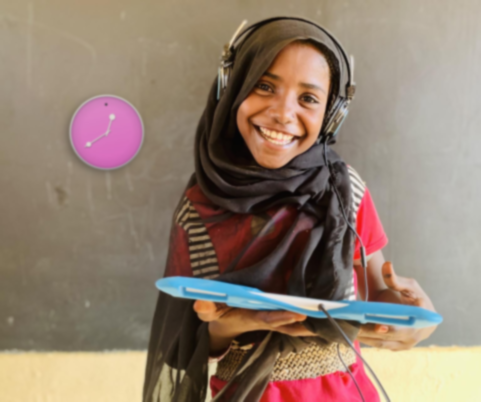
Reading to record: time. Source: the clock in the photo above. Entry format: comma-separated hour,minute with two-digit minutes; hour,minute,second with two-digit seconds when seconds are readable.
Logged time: 12,40
